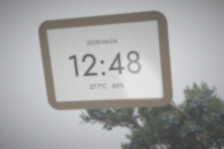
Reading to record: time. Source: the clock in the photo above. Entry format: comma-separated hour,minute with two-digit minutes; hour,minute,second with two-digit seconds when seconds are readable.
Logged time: 12,48
